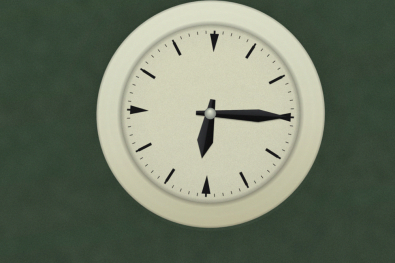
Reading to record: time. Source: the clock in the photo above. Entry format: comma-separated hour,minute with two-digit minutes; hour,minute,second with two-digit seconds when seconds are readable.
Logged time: 6,15
